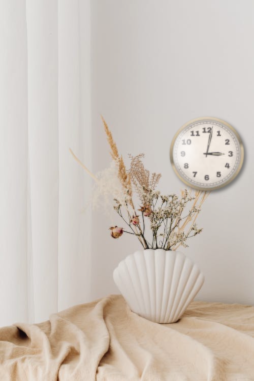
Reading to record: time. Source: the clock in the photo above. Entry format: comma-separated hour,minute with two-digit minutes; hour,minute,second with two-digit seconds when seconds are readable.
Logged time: 3,02
